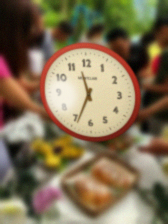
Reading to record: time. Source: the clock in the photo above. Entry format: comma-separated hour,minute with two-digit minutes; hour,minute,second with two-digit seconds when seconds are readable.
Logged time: 11,34
